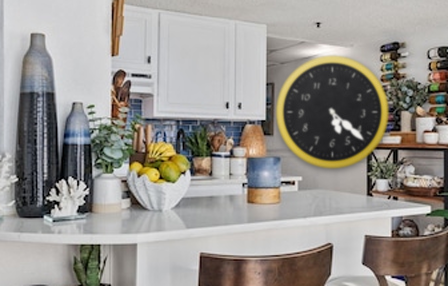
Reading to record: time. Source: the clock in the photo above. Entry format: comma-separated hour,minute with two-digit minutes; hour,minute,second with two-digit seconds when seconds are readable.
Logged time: 5,22
